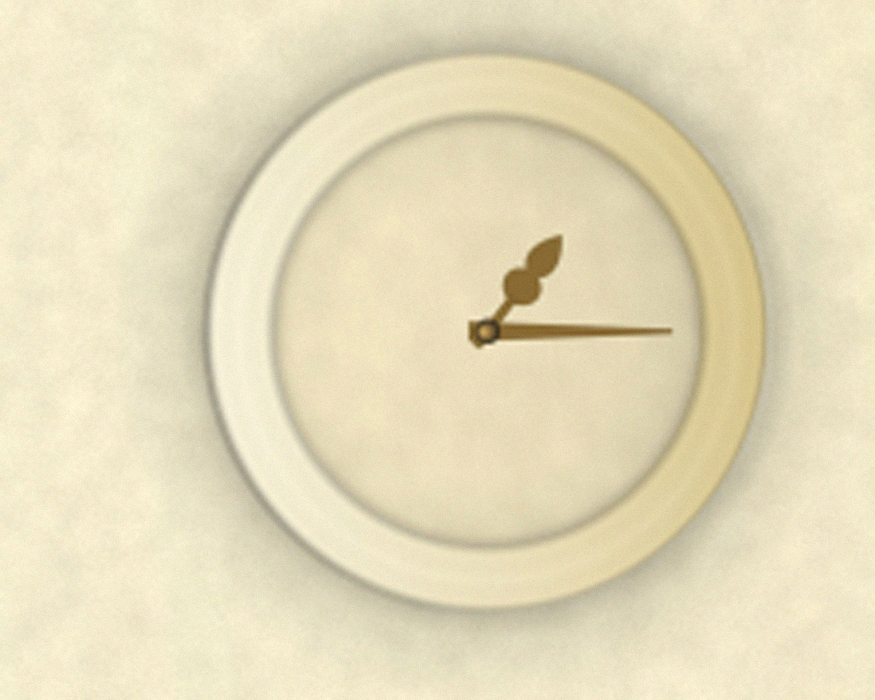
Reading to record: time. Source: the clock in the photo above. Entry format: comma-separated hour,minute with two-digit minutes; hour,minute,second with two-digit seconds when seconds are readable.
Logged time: 1,15
